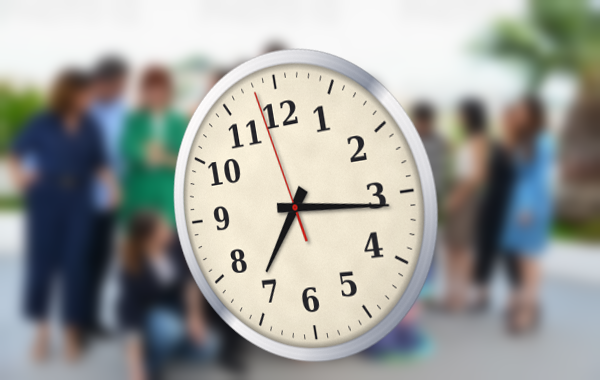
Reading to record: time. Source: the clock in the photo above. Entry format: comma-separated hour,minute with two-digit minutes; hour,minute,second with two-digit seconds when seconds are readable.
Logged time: 7,15,58
